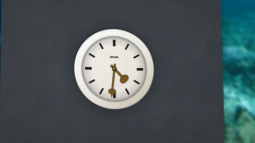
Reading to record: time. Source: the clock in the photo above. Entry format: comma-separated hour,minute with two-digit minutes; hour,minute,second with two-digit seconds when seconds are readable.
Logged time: 4,31
